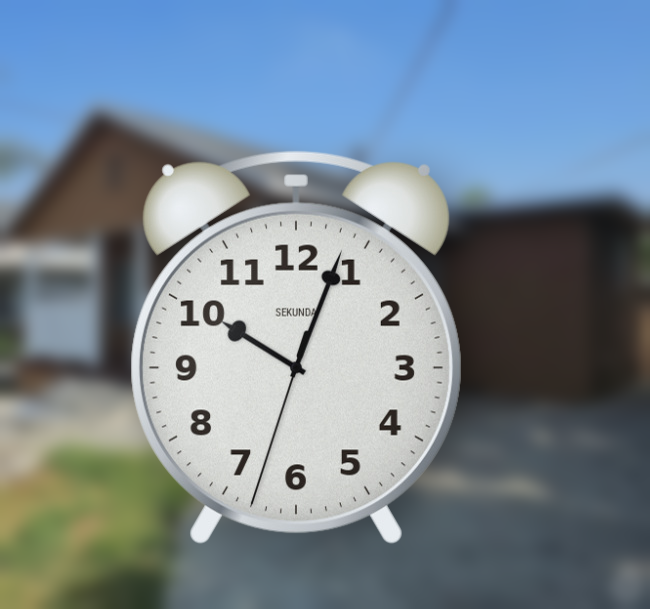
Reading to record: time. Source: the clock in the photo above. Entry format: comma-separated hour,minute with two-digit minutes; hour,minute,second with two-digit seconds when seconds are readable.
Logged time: 10,03,33
